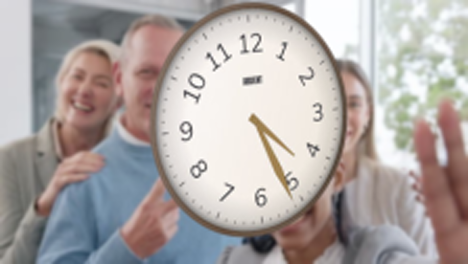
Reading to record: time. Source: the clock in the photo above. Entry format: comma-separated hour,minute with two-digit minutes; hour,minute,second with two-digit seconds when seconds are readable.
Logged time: 4,26
